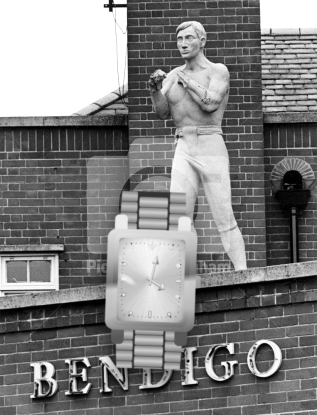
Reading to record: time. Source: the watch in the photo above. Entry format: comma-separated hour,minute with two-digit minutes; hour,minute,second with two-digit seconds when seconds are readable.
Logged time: 4,02
